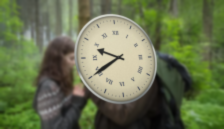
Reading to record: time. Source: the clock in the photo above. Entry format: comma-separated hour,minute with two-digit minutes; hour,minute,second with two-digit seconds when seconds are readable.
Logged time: 9,40
